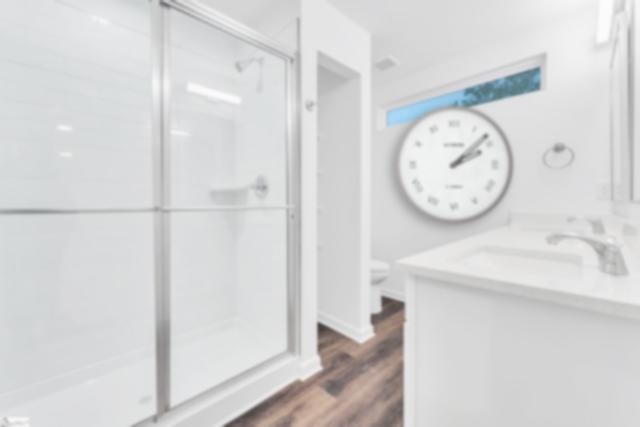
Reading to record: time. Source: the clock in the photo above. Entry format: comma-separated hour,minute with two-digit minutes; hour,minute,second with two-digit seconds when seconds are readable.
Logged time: 2,08
